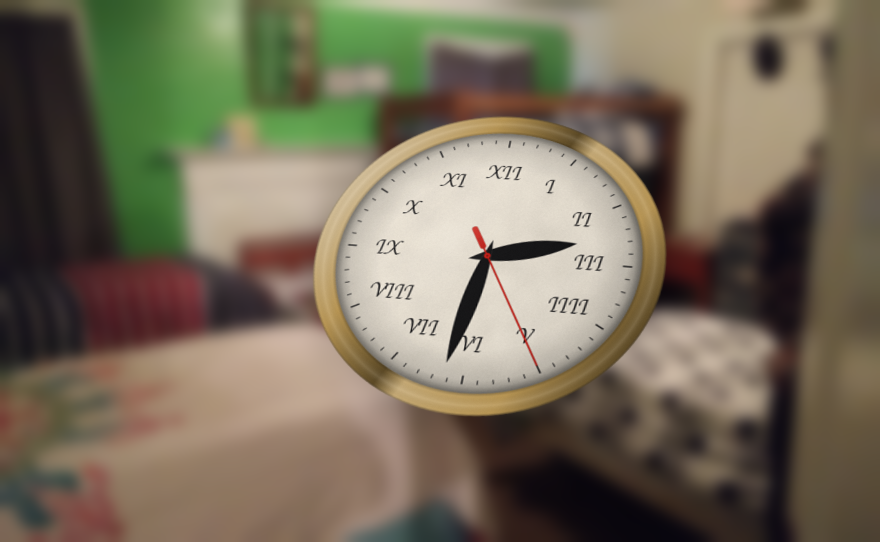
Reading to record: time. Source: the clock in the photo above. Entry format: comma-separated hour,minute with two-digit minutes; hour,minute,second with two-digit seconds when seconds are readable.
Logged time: 2,31,25
